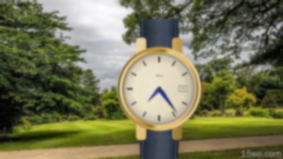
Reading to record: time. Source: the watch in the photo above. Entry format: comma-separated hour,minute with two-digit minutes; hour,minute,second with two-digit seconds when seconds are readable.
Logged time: 7,24
